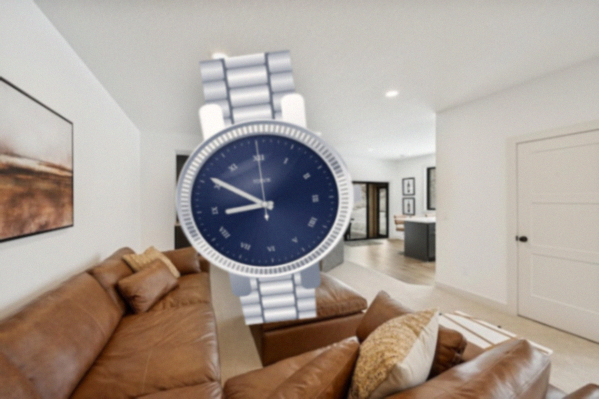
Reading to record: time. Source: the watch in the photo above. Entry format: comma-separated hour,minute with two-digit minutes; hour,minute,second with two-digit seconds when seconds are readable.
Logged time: 8,51,00
